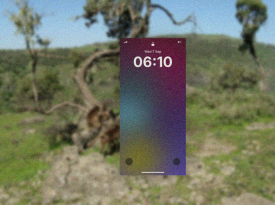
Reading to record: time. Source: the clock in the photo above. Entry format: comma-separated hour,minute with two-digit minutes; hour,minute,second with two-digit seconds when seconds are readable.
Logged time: 6,10
